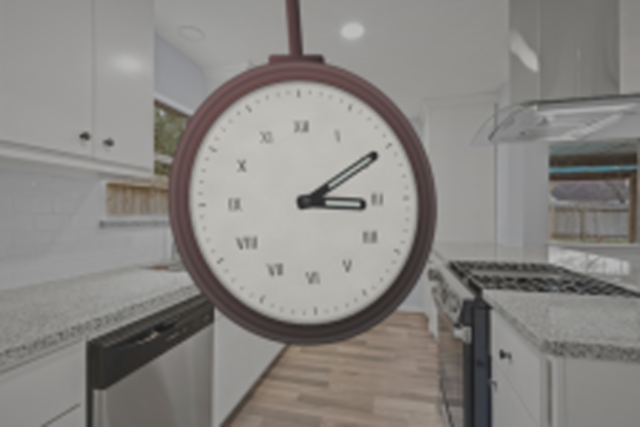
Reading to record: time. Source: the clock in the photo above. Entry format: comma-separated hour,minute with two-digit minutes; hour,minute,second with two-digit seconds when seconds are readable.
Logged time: 3,10
